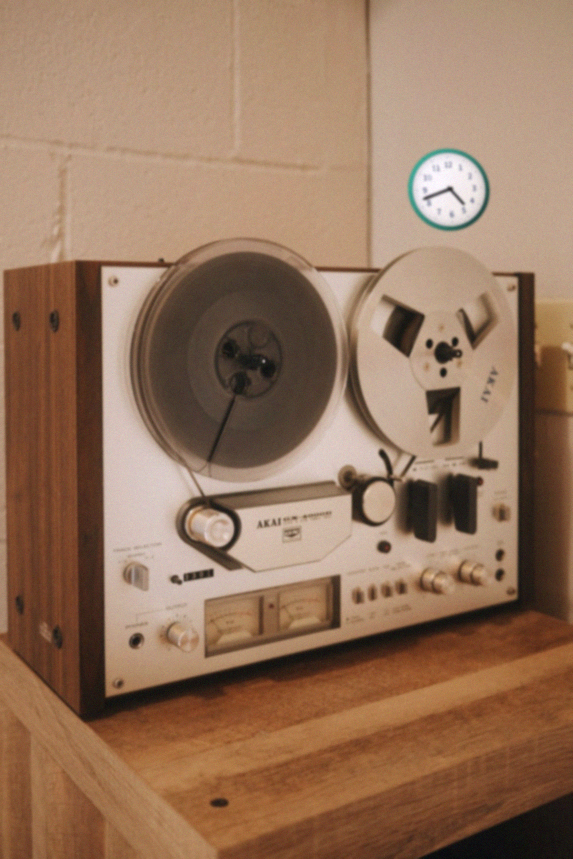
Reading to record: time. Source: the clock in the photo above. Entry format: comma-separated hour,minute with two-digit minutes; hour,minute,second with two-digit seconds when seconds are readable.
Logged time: 4,42
